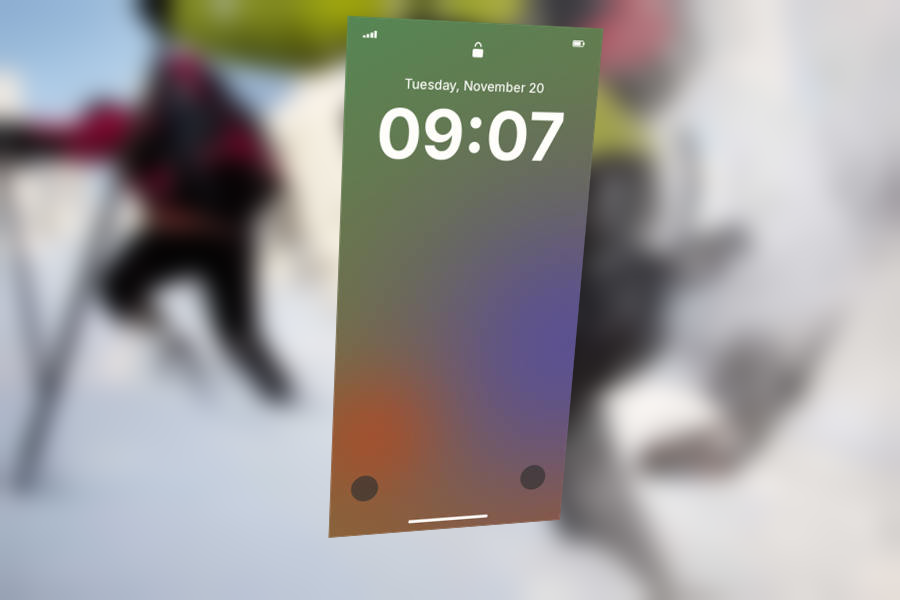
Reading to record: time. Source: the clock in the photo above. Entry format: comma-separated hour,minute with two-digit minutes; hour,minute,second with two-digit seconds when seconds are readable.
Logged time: 9,07
